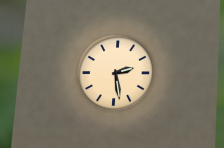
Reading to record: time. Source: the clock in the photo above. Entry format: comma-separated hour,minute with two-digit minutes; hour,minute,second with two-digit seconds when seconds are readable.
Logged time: 2,28
